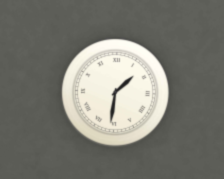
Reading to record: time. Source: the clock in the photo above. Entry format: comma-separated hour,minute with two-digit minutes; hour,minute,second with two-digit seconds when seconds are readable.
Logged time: 1,31
